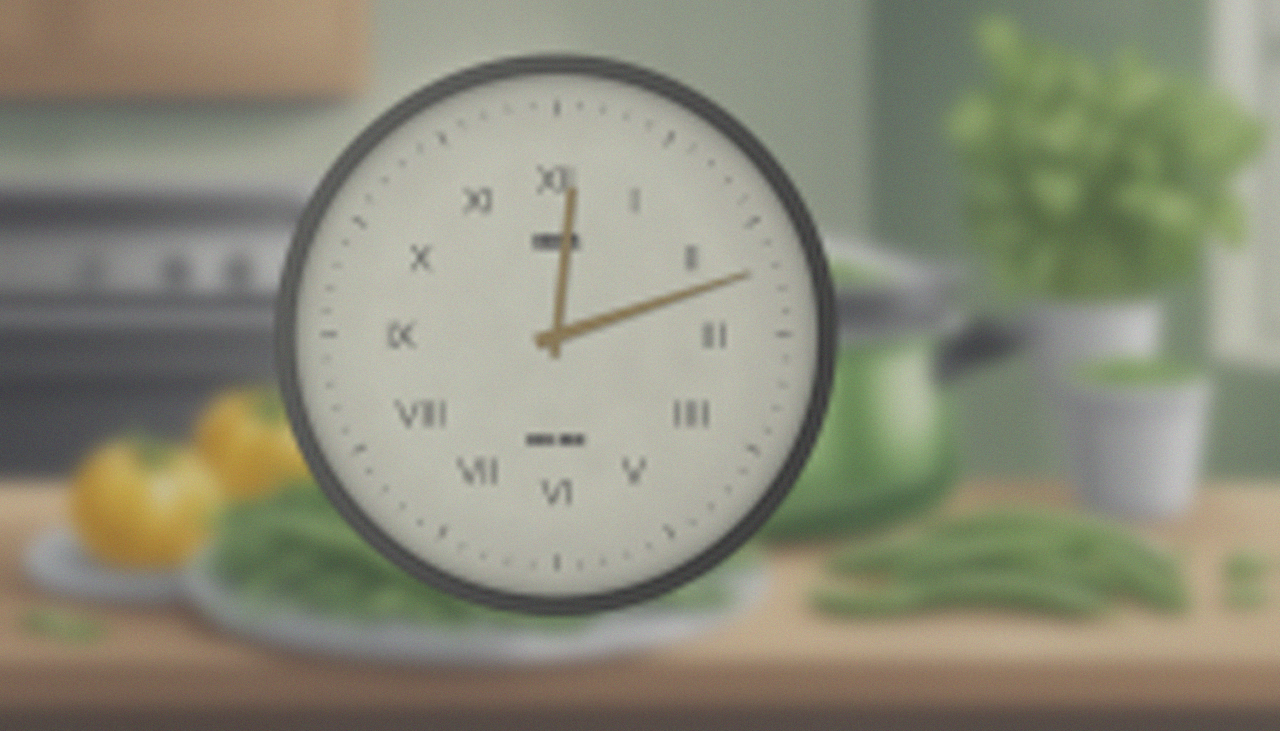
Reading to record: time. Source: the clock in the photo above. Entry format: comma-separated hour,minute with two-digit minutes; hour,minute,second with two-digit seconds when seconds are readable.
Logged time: 12,12
